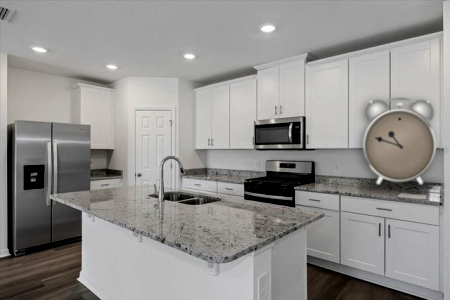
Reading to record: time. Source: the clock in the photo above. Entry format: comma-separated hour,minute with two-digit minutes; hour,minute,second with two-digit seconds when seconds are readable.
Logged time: 10,48
